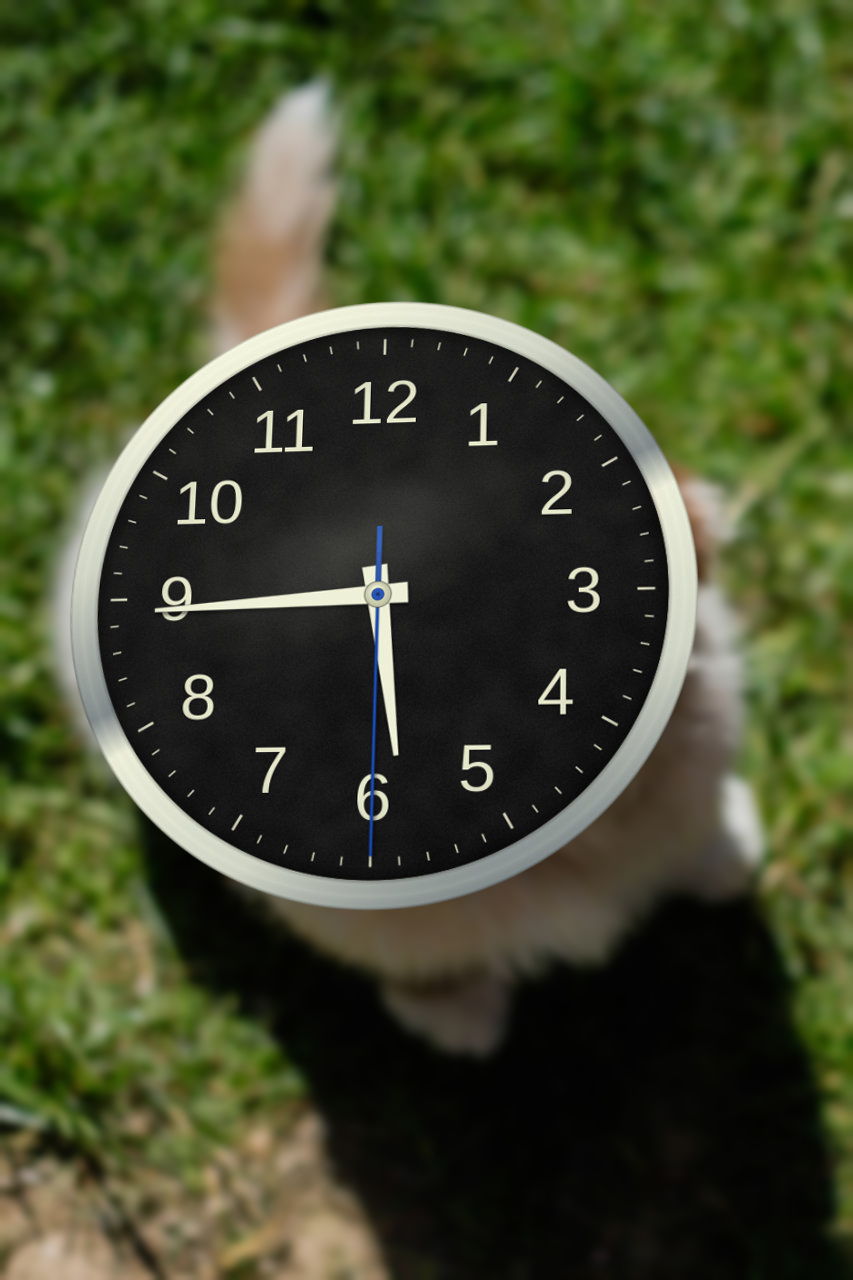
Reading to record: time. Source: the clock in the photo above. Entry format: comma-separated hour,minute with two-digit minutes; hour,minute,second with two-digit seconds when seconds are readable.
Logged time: 5,44,30
